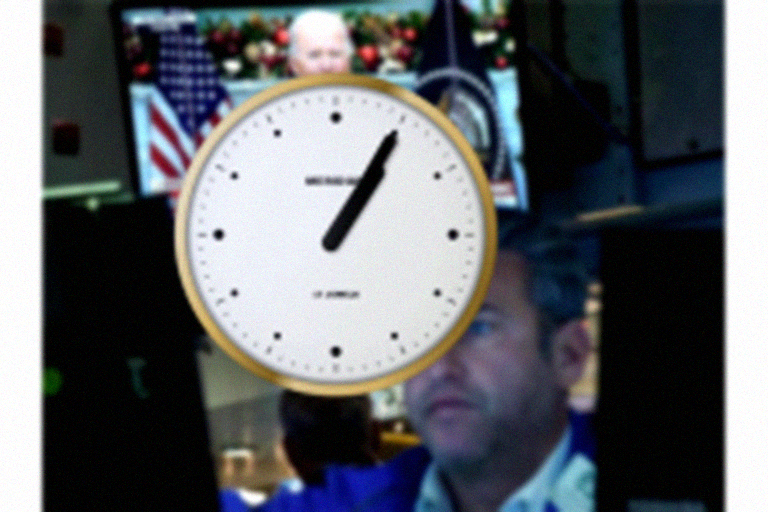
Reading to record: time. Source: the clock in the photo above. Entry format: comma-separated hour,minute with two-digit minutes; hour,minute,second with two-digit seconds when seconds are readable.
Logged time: 1,05
